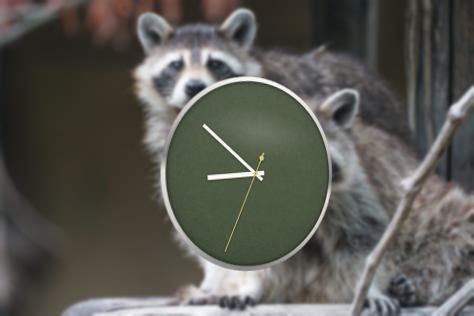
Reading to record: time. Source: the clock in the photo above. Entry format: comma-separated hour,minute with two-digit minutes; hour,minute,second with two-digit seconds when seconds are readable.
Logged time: 8,51,34
